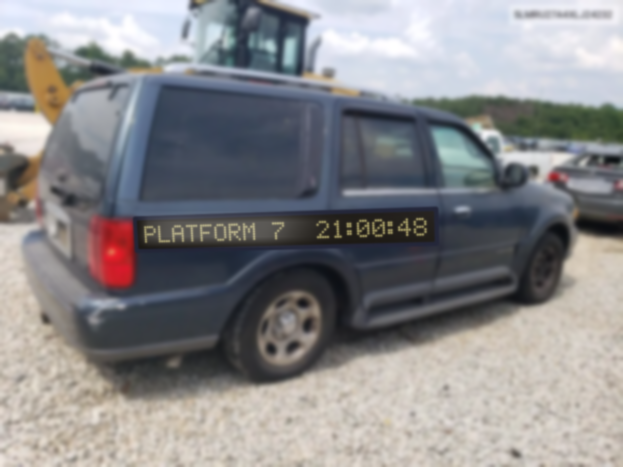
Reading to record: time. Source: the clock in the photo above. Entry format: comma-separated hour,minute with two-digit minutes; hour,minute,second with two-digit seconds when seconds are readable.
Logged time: 21,00,48
